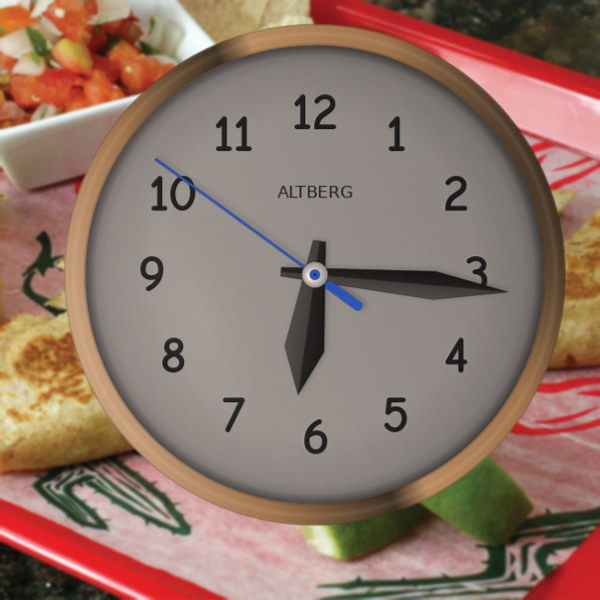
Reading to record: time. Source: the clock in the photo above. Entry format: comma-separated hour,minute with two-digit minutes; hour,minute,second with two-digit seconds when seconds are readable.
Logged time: 6,15,51
